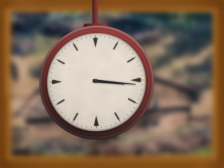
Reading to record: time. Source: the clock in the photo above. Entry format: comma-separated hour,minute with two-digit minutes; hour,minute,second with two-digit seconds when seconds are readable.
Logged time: 3,16
